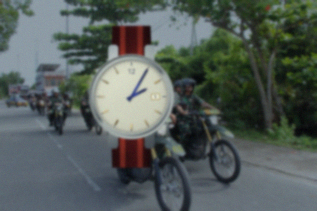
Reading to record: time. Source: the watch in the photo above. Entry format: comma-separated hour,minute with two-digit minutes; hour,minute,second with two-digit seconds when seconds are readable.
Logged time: 2,05
